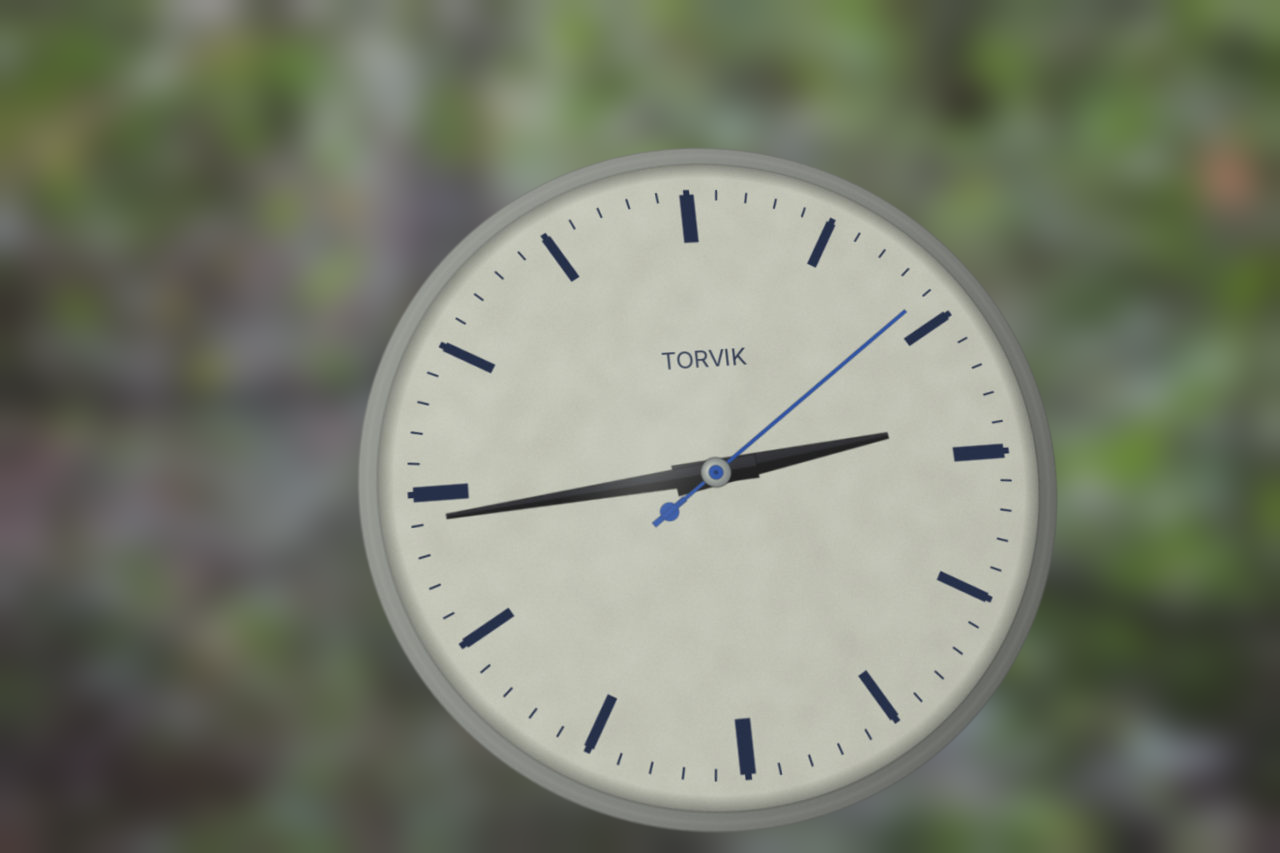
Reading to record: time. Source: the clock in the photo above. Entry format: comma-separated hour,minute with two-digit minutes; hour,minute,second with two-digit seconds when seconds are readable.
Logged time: 2,44,09
